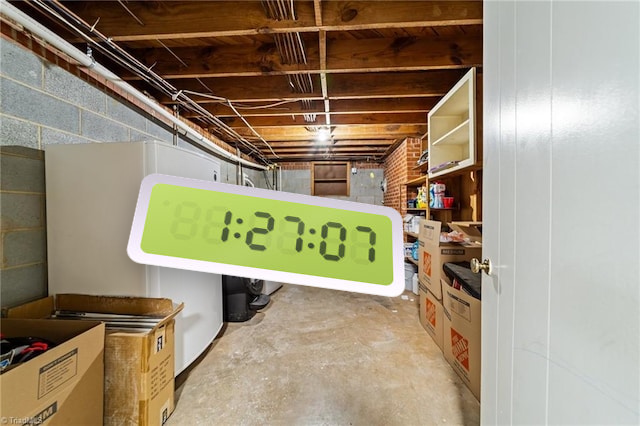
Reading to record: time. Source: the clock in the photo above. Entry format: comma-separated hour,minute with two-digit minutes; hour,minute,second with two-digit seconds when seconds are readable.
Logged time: 1,27,07
